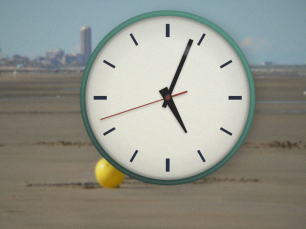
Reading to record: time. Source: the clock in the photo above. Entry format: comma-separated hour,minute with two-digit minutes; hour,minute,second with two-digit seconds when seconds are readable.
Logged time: 5,03,42
